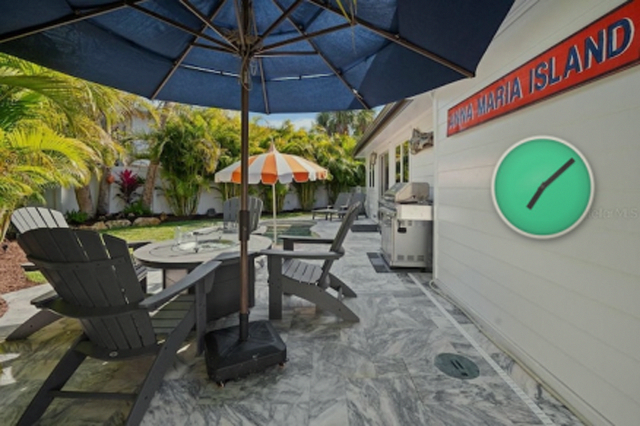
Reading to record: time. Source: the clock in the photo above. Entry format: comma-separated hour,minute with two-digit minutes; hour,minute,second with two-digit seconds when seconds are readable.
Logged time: 7,08
